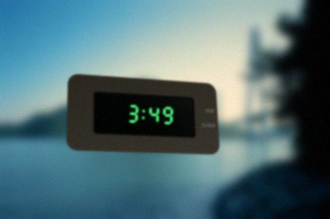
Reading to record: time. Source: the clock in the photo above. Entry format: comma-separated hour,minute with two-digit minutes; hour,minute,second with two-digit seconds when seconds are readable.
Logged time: 3,49
